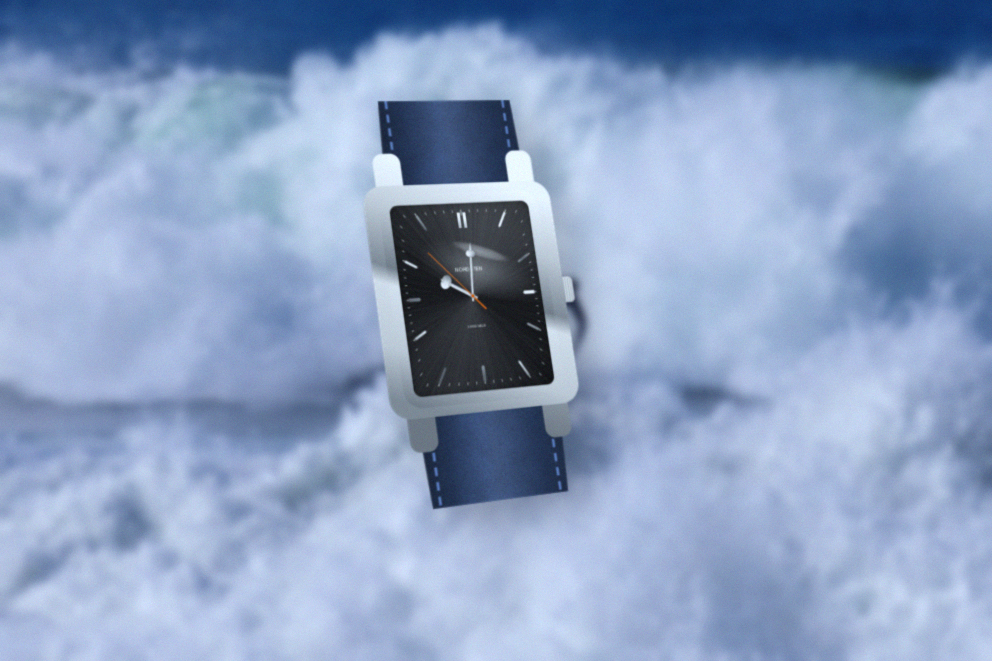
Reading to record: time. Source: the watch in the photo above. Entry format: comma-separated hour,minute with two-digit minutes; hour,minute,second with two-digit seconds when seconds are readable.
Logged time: 10,00,53
